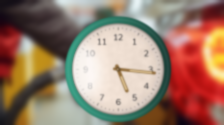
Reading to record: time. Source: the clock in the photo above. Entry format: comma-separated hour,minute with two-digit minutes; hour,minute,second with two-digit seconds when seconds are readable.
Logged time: 5,16
